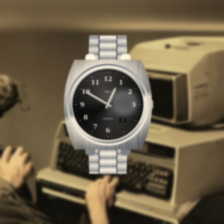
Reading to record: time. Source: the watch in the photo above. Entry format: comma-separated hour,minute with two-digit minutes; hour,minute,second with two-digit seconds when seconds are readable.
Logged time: 12,50
